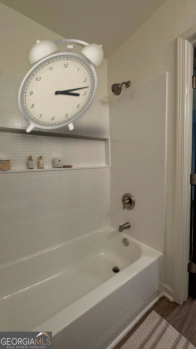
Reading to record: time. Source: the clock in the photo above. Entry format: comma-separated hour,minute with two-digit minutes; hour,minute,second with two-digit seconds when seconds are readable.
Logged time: 3,13
